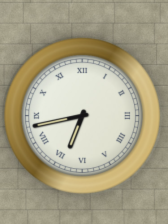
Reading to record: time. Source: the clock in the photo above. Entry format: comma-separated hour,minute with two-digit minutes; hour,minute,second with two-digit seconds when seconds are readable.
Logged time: 6,43
